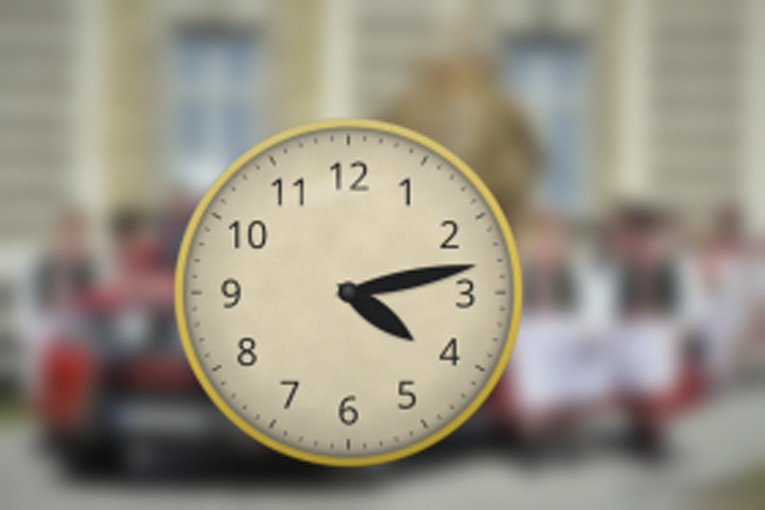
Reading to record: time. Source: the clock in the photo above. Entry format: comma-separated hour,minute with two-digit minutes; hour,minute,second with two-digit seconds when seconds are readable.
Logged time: 4,13
